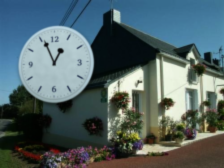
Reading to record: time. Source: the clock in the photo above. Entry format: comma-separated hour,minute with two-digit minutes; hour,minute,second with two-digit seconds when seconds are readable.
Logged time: 12,56
